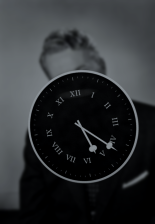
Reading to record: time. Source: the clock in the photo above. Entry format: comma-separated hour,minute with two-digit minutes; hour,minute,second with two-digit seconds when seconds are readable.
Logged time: 5,22
